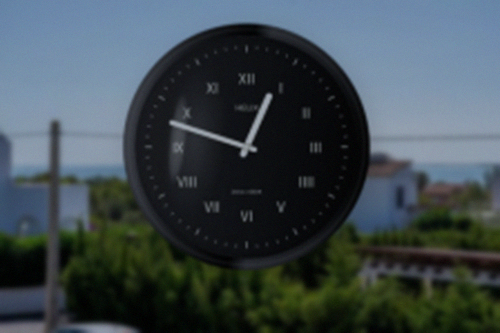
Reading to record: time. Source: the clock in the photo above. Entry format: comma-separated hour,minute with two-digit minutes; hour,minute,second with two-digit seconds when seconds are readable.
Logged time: 12,48
